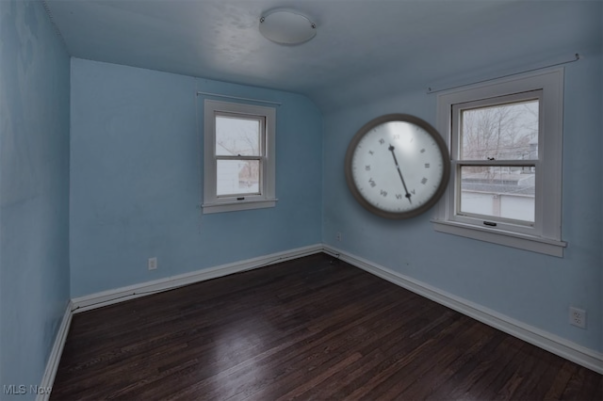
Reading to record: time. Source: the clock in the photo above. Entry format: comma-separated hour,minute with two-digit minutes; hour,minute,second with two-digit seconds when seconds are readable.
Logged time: 11,27
